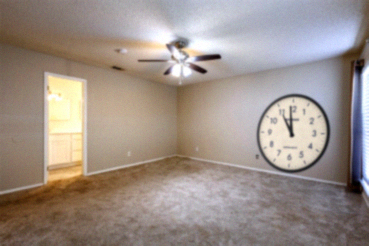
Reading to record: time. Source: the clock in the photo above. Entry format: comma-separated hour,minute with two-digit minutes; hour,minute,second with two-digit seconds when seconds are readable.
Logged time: 10,59
